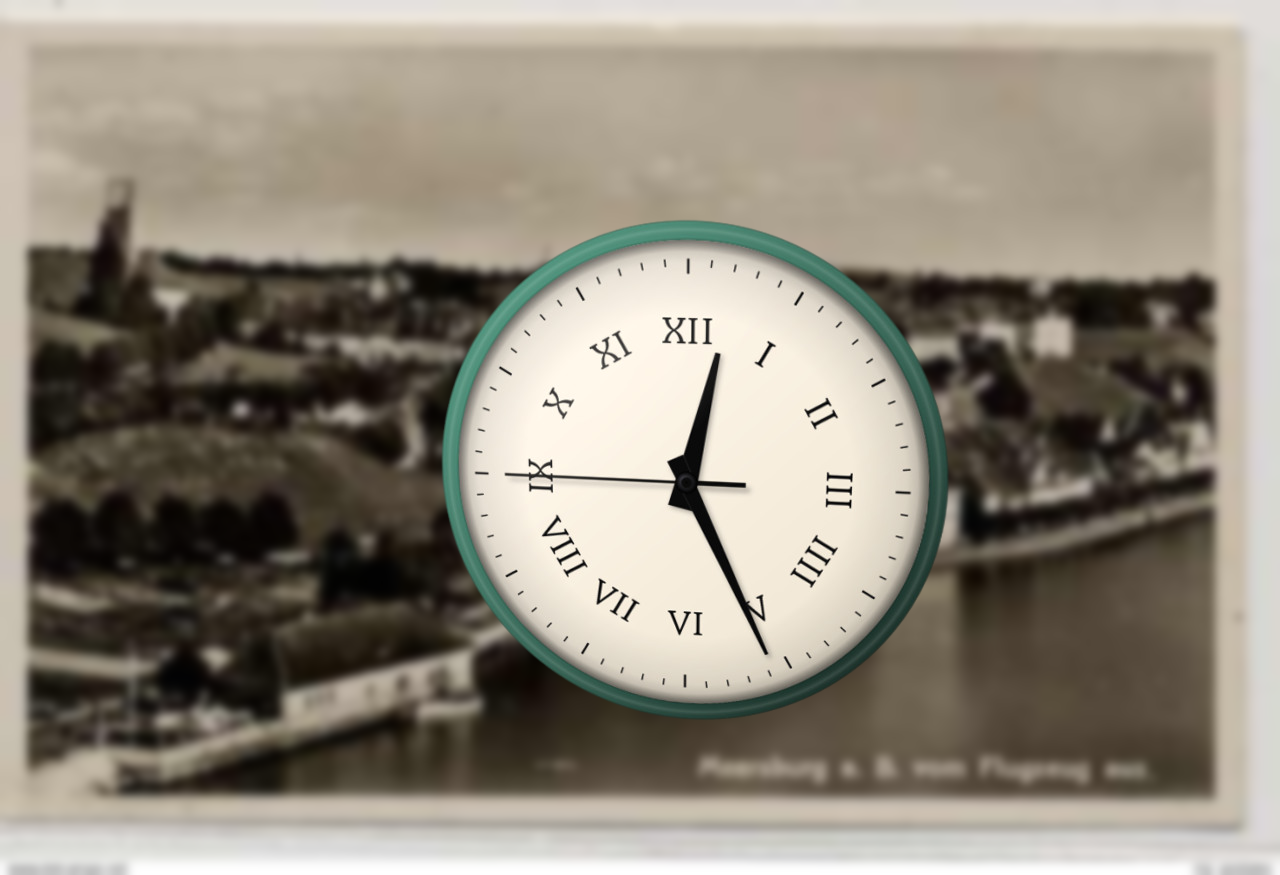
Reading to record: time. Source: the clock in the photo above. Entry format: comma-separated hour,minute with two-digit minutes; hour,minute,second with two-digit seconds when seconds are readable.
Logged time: 12,25,45
